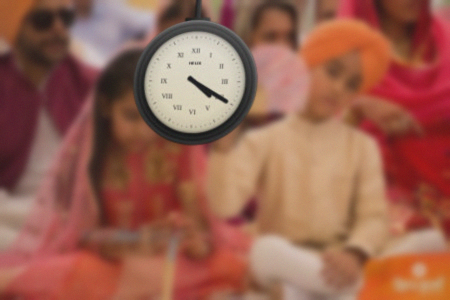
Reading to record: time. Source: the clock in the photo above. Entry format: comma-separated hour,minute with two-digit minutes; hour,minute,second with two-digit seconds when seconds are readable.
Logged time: 4,20
